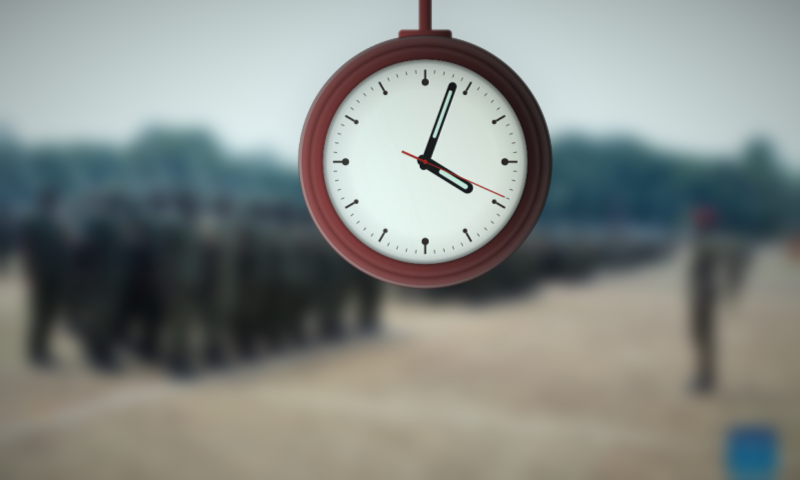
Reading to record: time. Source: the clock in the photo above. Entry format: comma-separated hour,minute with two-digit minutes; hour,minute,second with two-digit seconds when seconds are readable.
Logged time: 4,03,19
